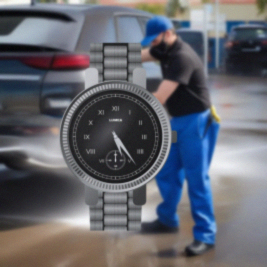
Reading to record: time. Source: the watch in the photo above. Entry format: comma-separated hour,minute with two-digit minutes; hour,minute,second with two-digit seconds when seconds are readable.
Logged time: 5,24
